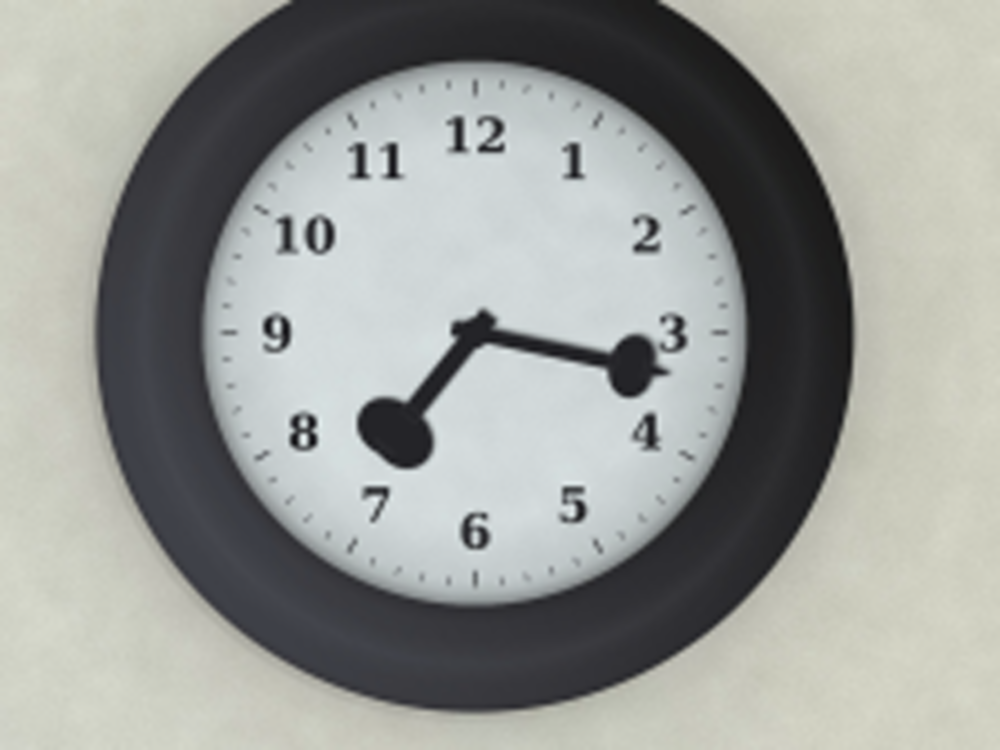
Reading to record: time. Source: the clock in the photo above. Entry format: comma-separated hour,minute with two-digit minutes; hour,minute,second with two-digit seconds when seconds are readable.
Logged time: 7,17
